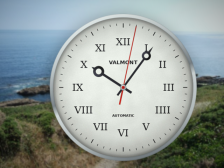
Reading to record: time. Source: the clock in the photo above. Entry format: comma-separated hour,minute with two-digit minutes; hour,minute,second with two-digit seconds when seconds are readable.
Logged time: 10,06,02
